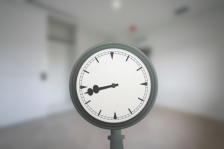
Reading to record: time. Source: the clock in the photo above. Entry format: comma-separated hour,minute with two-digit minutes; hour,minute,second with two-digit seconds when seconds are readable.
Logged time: 8,43
